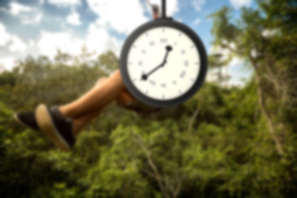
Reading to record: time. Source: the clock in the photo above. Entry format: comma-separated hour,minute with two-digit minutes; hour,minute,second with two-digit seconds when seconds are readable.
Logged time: 12,39
